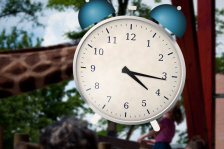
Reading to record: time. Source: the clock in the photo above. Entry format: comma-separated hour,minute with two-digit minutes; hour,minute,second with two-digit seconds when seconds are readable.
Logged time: 4,16
